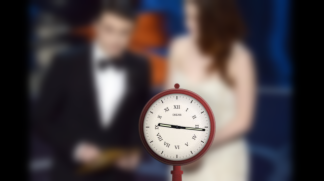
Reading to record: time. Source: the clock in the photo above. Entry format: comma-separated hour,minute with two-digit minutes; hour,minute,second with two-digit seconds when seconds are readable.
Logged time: 9,16
